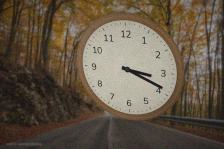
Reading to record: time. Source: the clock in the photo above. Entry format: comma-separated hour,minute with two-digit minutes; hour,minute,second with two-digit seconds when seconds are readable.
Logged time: 3,19
